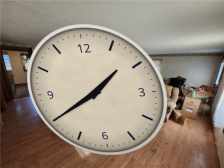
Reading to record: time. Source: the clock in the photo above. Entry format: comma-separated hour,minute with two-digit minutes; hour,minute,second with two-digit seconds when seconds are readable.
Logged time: 1,40
